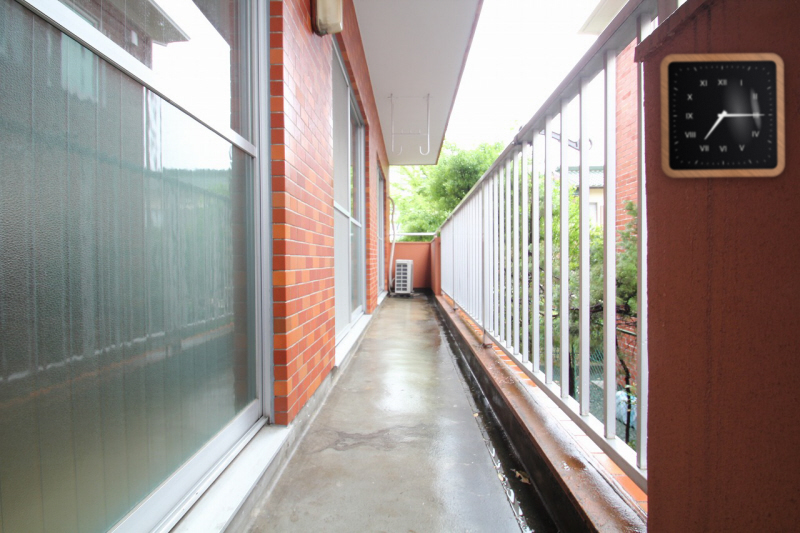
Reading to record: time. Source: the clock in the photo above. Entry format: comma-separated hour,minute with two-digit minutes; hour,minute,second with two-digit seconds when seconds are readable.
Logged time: 7,15
